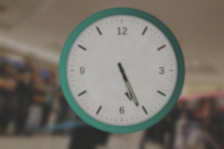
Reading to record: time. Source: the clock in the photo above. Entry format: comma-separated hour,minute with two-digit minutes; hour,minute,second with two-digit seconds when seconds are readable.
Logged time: 5,26
